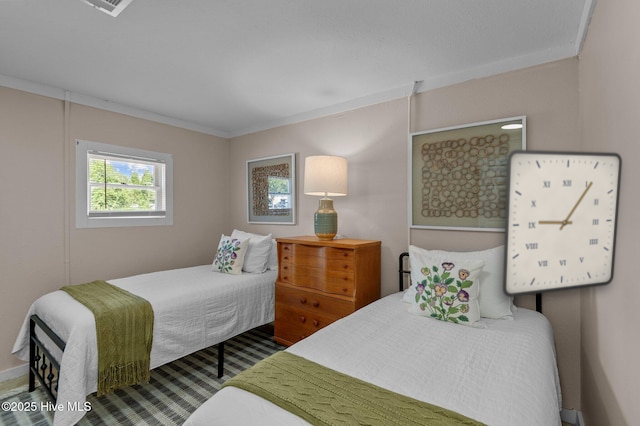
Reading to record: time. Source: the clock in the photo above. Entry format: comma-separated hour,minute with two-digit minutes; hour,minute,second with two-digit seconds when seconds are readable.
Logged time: 9,06
